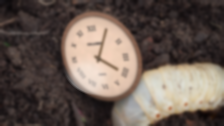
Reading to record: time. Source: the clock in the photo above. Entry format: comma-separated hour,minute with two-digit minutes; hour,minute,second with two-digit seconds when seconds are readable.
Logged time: 4,05
